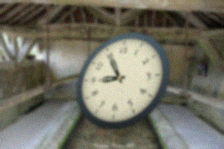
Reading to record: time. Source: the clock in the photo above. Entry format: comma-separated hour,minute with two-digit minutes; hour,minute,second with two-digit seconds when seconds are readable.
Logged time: 8,55
